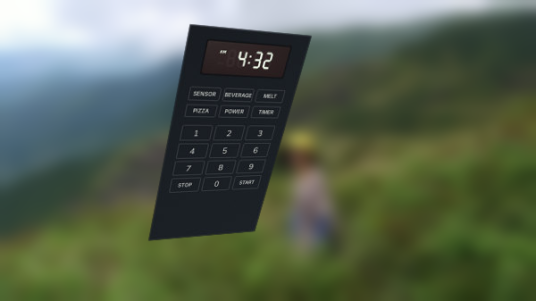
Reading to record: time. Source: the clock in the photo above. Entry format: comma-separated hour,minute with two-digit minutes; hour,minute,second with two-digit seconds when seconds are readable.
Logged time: 4,32
